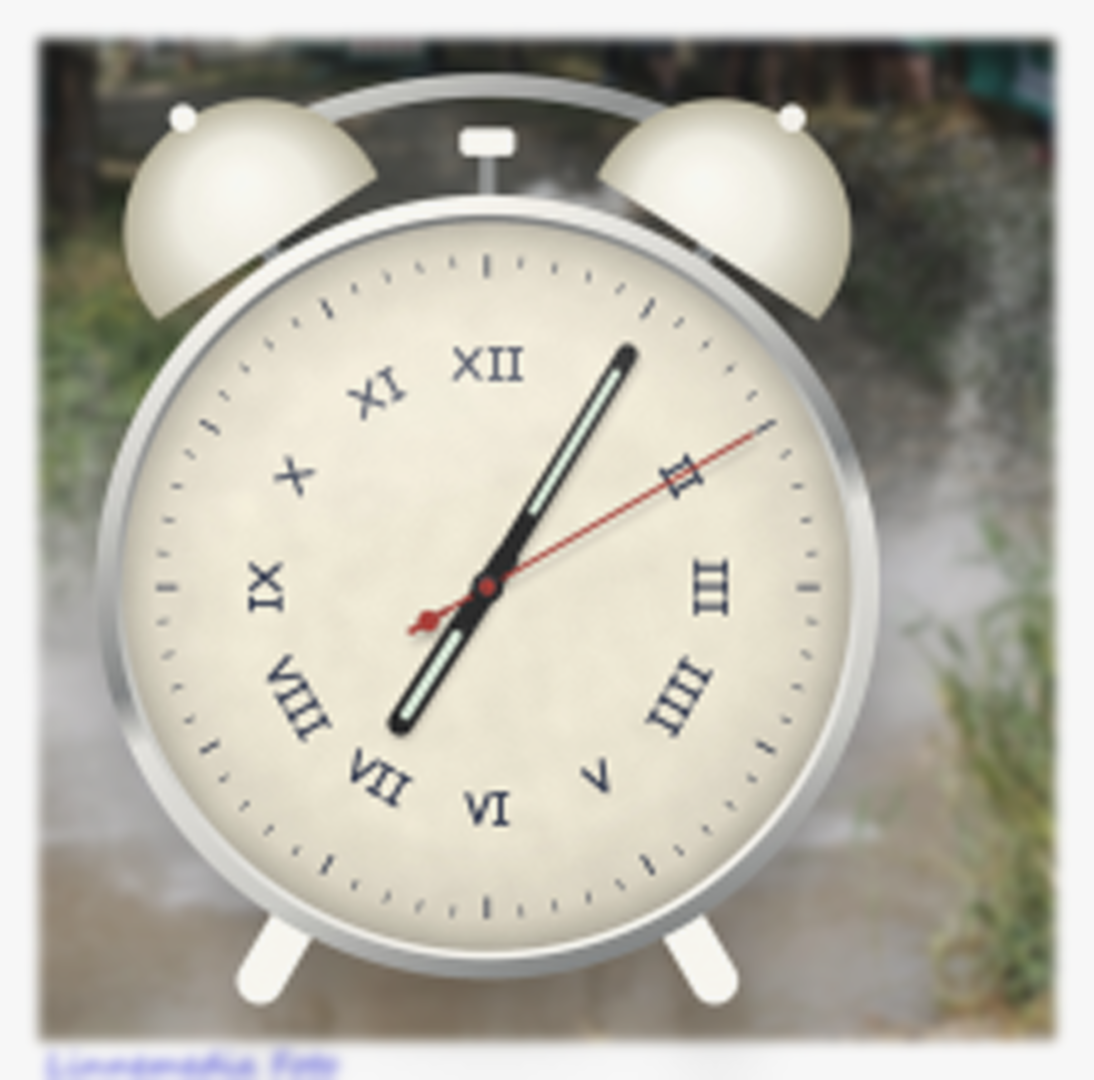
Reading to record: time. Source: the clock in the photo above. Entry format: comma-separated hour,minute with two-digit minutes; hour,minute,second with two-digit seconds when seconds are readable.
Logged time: 7,05,10
